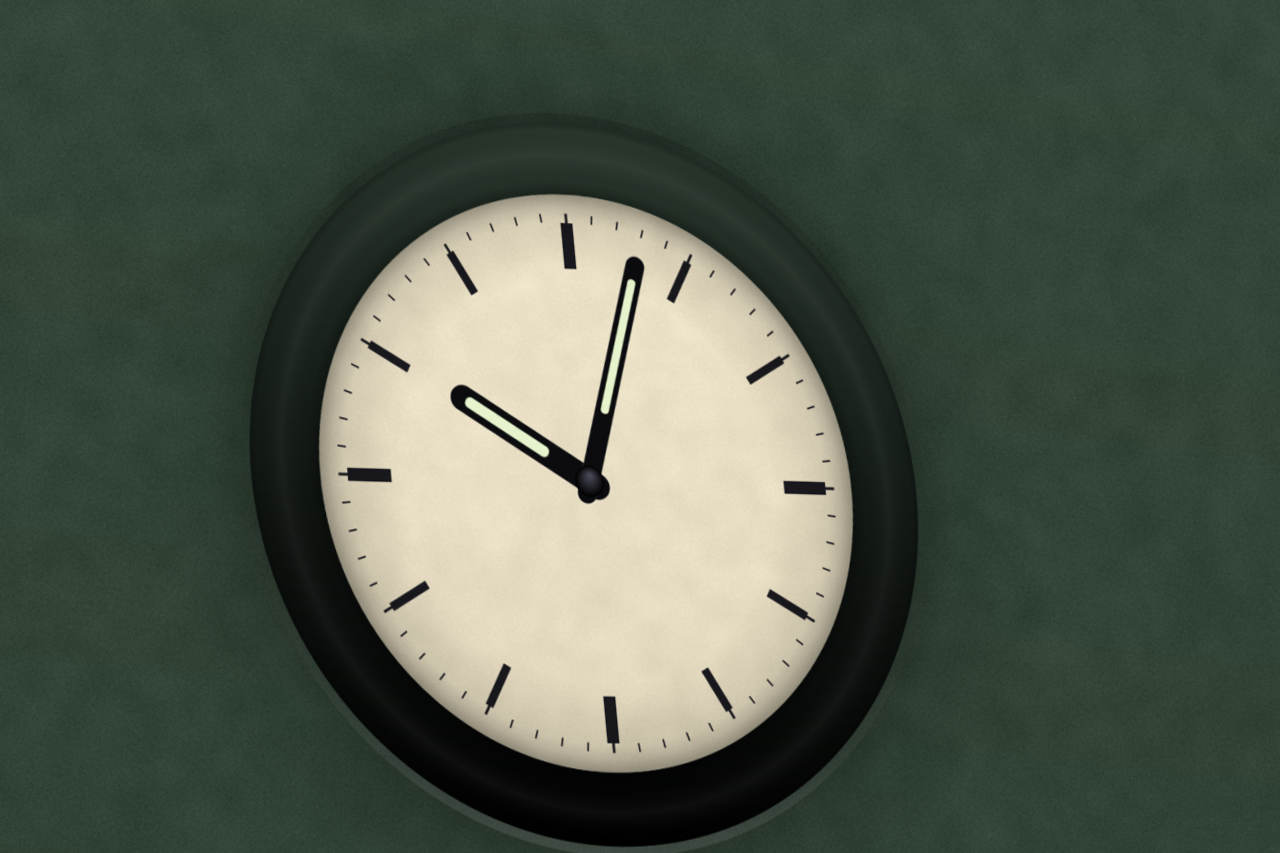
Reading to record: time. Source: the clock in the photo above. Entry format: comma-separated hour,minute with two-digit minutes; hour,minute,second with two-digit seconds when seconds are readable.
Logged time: 10,03
